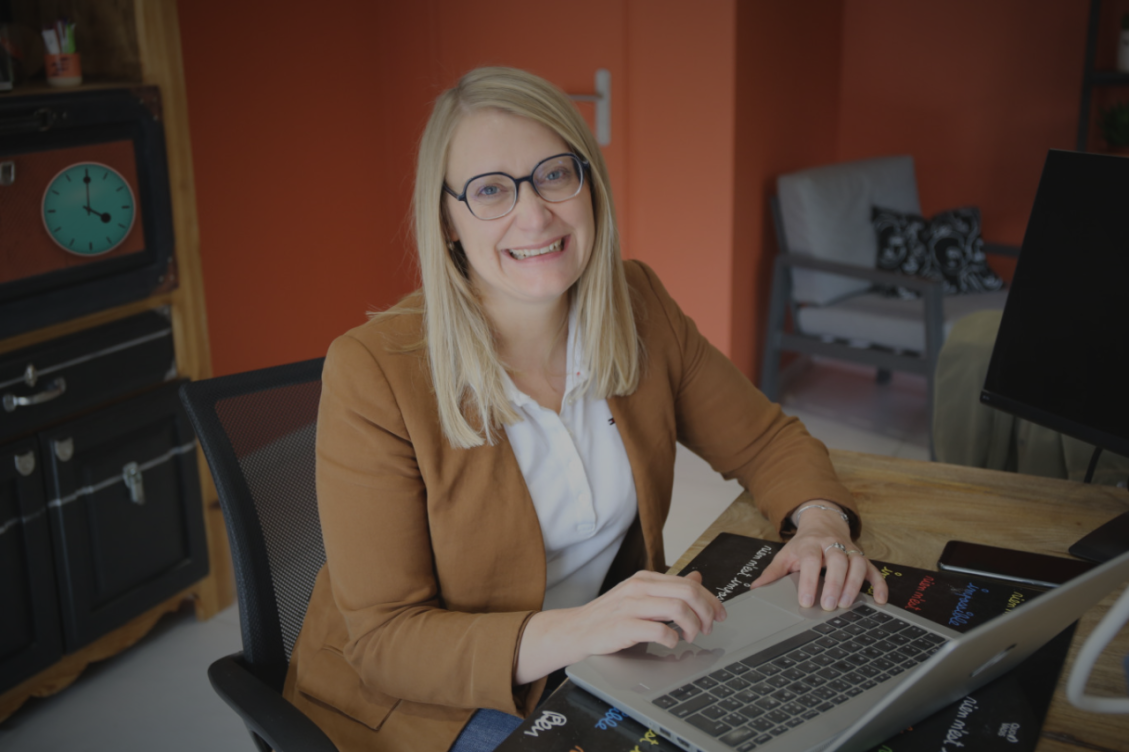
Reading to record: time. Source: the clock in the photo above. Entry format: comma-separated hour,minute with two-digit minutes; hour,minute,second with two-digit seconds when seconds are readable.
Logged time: 4,00
